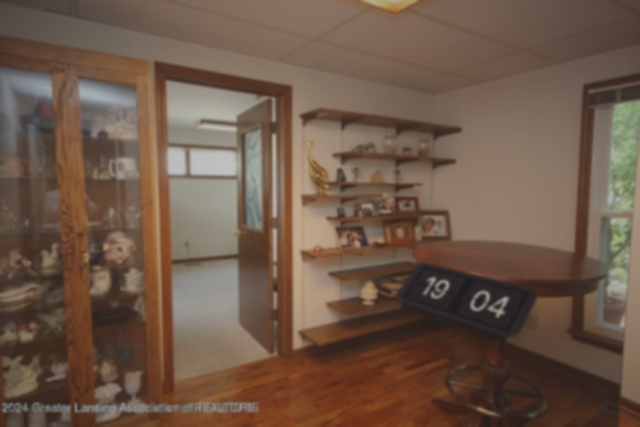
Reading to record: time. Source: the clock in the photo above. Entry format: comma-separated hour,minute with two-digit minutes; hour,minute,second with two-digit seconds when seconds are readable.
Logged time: 19,04
